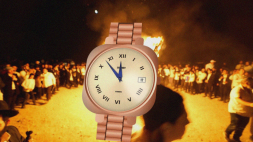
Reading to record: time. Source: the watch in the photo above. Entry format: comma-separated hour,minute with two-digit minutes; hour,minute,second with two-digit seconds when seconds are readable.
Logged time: 11,53
